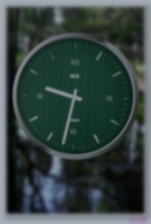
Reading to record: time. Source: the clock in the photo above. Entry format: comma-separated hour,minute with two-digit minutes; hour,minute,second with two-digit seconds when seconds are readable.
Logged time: 9,32
